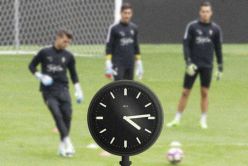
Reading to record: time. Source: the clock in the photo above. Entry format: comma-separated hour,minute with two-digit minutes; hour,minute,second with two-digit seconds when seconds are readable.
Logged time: 4,14
